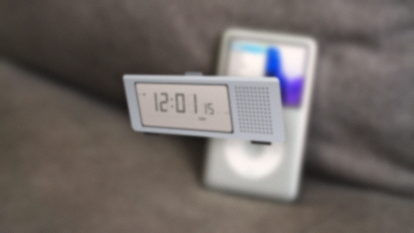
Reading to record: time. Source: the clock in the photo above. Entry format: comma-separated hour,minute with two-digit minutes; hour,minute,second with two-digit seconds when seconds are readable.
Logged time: 12,01
